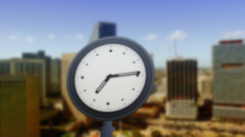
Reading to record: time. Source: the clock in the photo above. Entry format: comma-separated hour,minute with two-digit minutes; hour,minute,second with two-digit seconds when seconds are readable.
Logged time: 7,14
